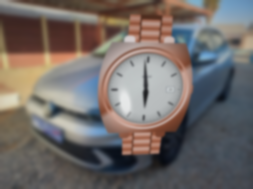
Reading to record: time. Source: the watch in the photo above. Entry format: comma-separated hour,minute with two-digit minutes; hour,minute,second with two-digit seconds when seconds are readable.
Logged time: 5,59
